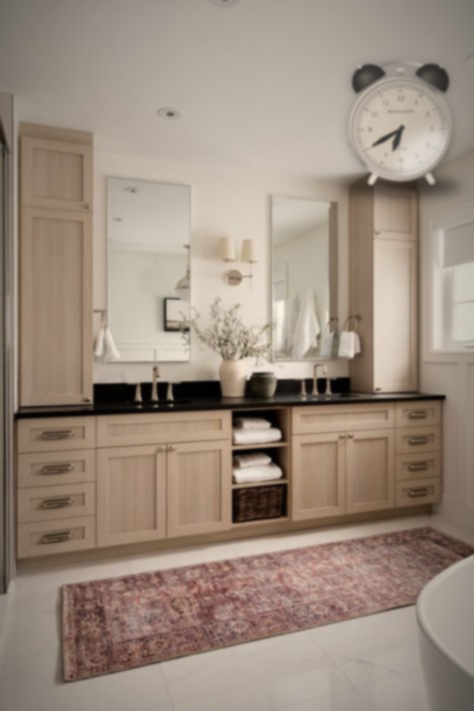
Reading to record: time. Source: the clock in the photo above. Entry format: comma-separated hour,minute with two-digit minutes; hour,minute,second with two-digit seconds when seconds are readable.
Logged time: 6,40
